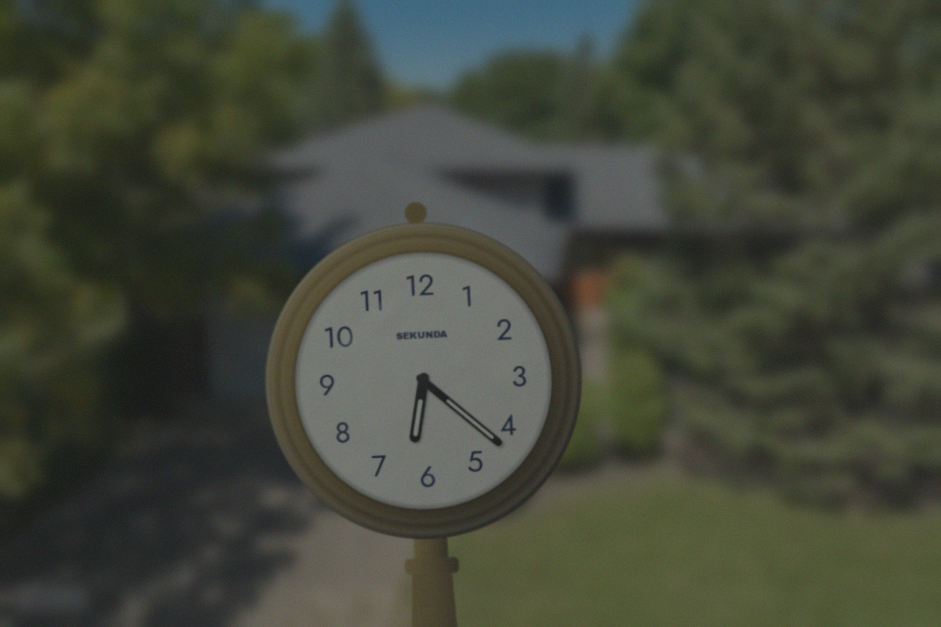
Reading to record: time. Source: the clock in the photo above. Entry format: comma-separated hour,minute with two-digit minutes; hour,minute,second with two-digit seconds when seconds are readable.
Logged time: 6,22
